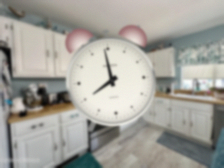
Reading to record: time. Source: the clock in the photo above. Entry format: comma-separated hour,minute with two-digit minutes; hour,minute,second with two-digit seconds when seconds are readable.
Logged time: 7,59
